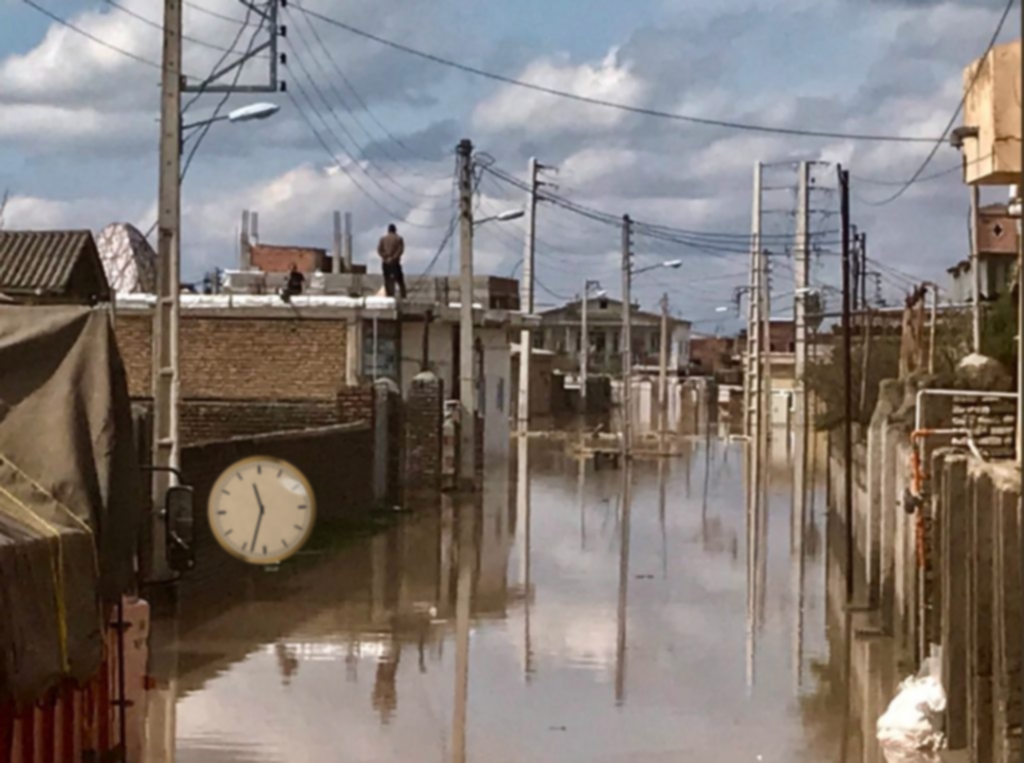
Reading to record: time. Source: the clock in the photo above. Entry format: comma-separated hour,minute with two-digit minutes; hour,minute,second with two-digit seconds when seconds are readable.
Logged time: 11,33
